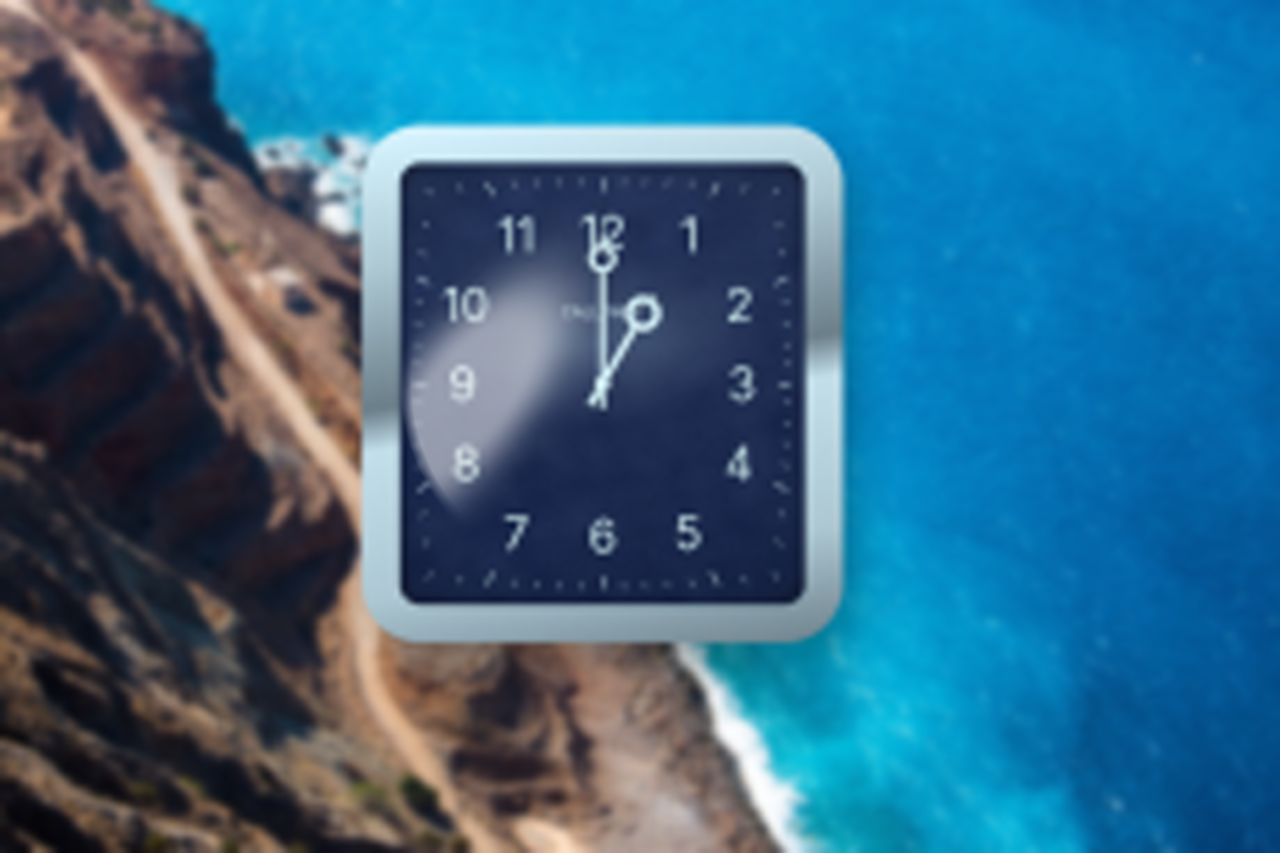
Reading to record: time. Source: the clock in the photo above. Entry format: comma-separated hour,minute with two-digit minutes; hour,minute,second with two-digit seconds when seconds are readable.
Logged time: 1,00
